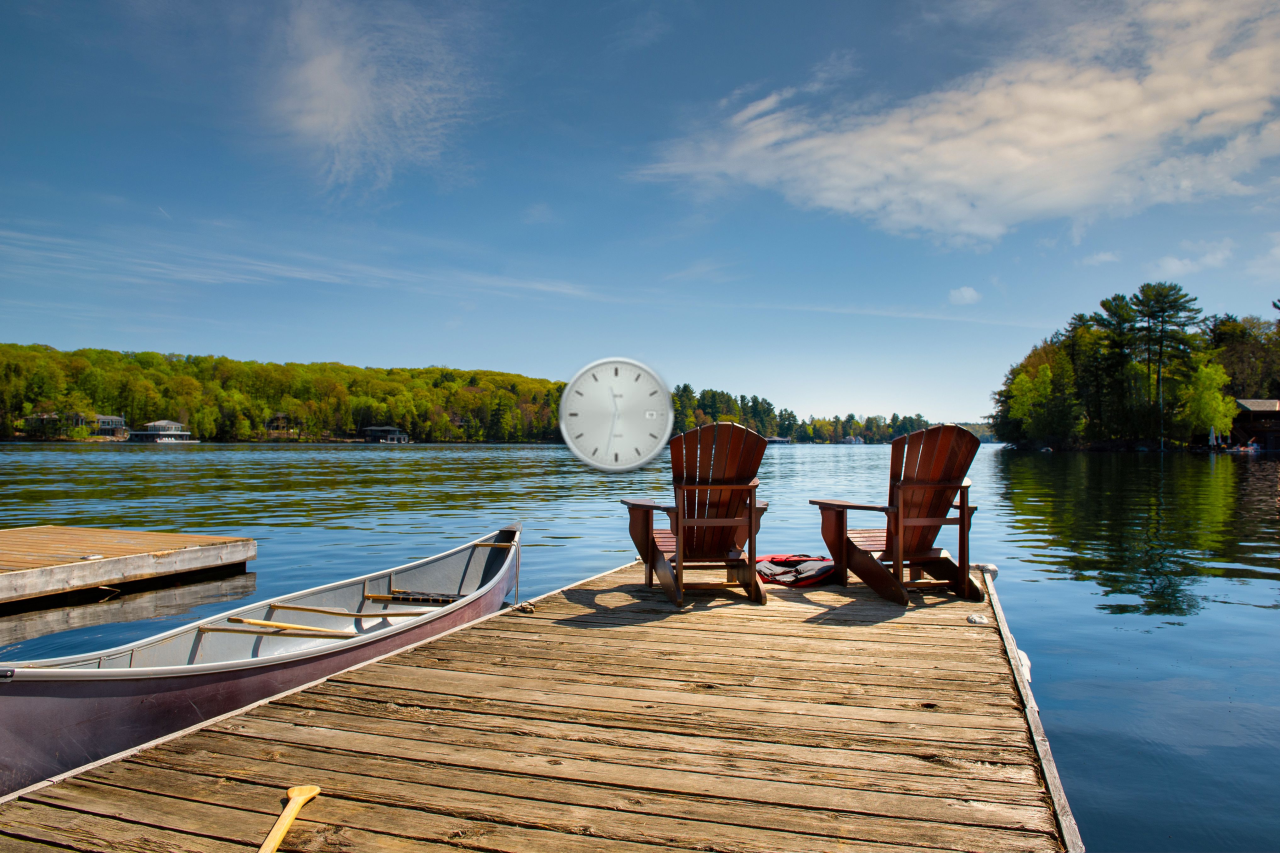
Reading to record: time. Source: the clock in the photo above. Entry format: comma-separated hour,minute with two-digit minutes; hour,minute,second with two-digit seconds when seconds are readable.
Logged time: 11,32
